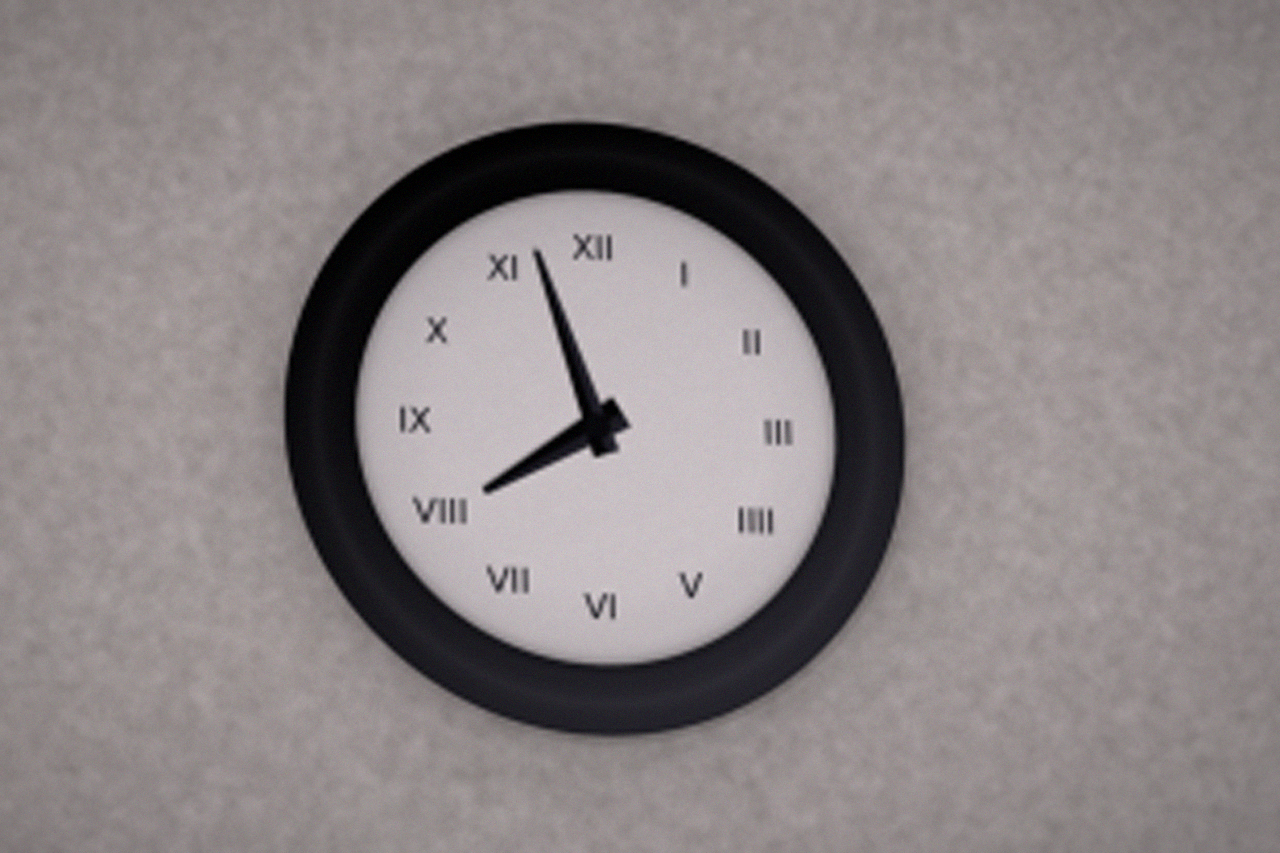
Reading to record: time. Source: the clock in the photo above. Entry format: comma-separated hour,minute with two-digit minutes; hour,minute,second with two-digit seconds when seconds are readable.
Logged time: 7,57
